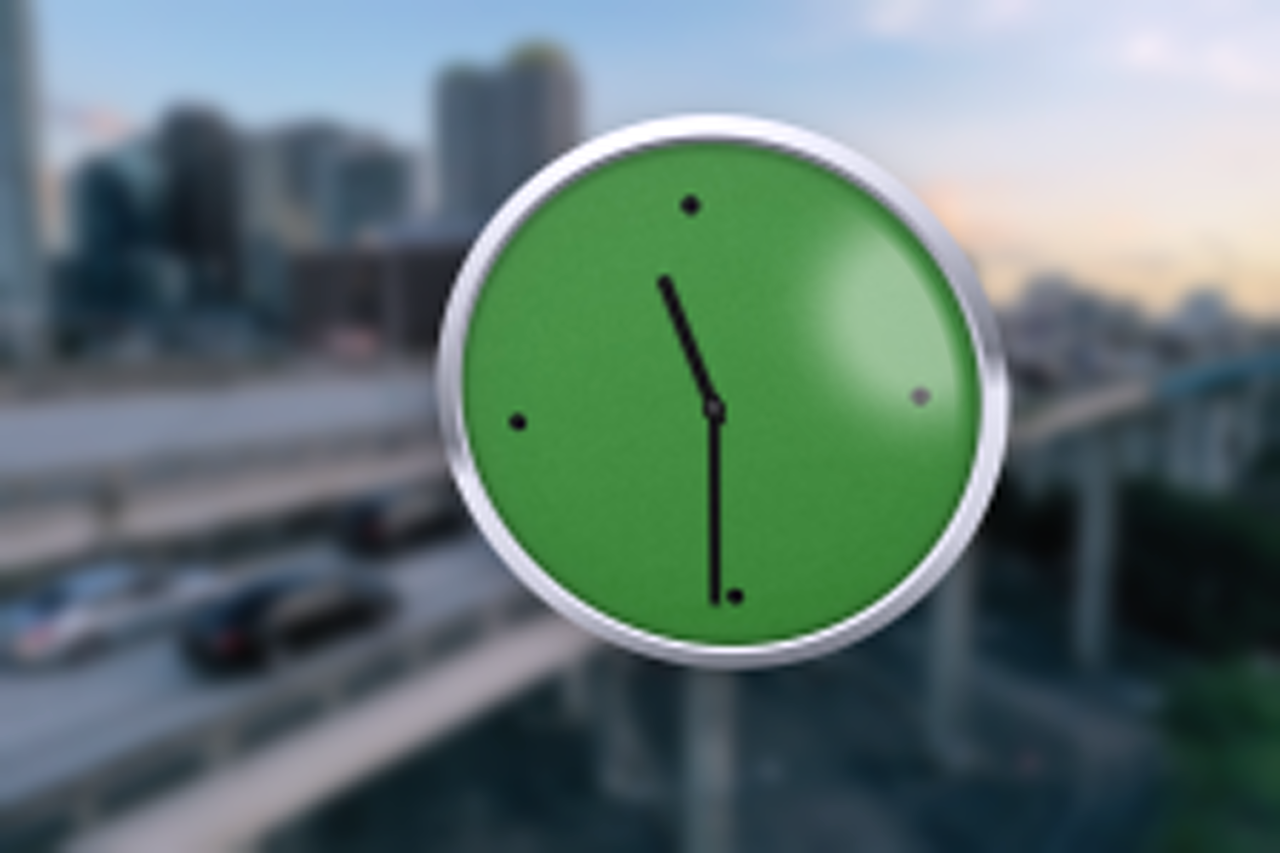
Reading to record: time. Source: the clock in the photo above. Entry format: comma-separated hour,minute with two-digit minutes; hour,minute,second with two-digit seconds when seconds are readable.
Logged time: 11,31
